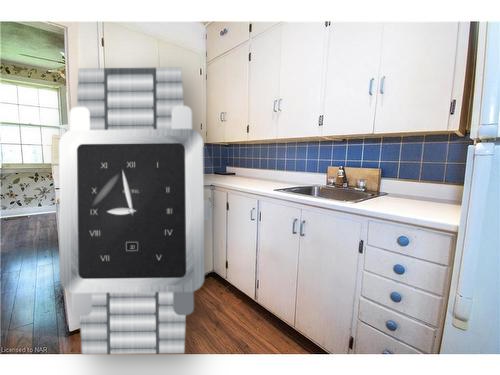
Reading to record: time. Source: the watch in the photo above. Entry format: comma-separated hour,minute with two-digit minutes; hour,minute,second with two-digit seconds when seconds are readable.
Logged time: 8,58
